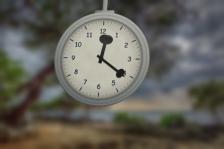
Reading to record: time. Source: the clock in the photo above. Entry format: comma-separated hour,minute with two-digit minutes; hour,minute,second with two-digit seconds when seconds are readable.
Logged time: 12,21
